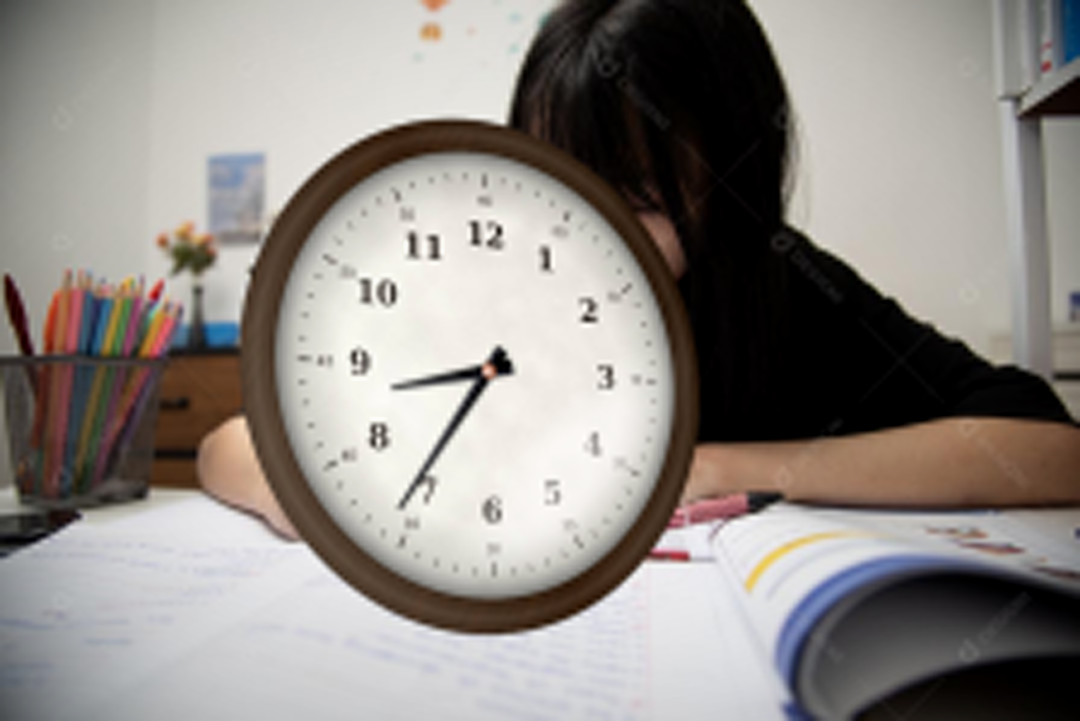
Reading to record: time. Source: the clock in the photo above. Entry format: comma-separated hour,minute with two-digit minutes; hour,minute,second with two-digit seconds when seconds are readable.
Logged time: 8,36
